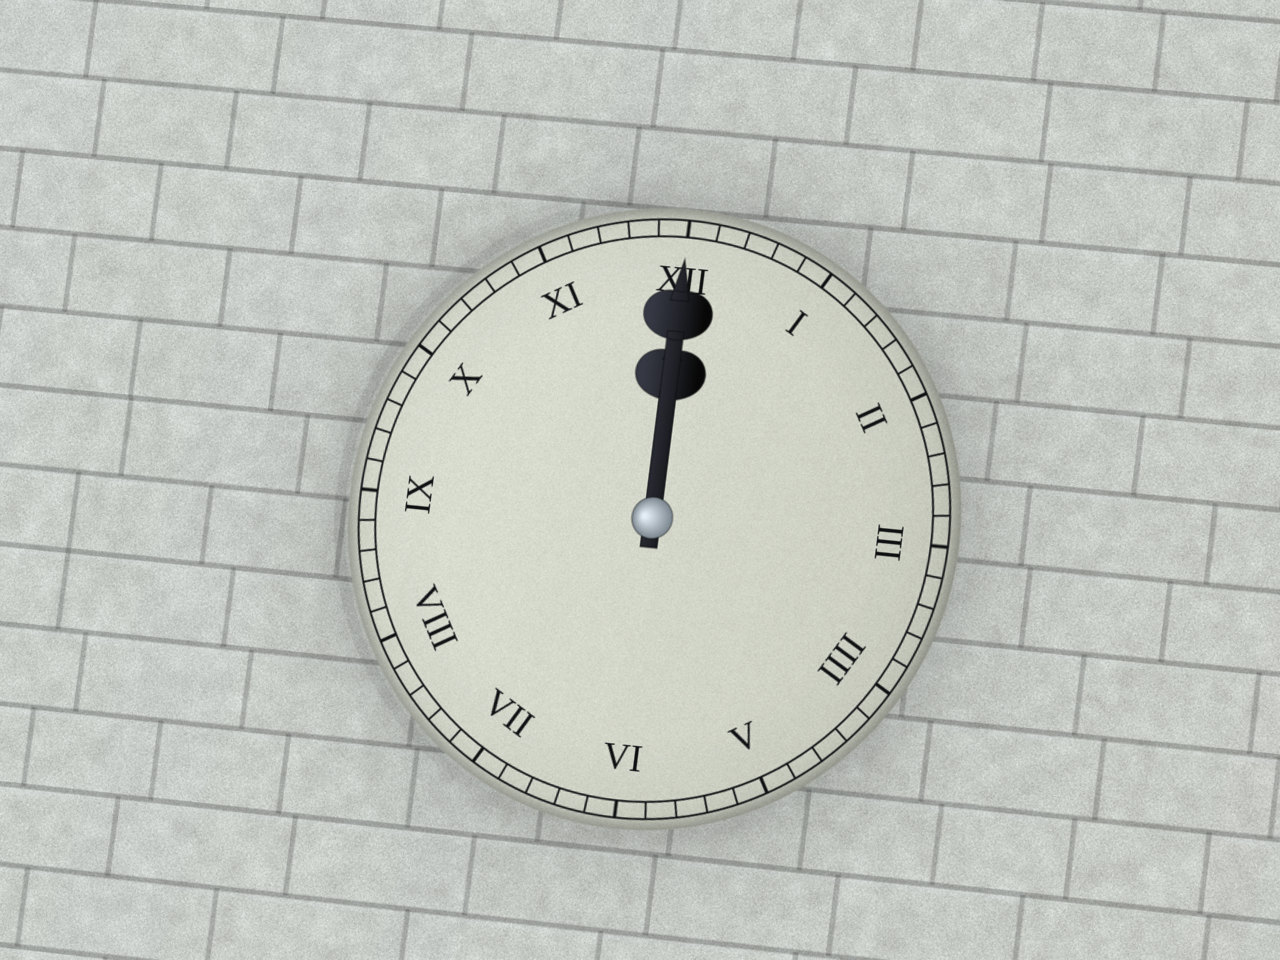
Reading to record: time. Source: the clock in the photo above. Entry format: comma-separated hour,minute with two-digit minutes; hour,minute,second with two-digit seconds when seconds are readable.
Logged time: 12,00
